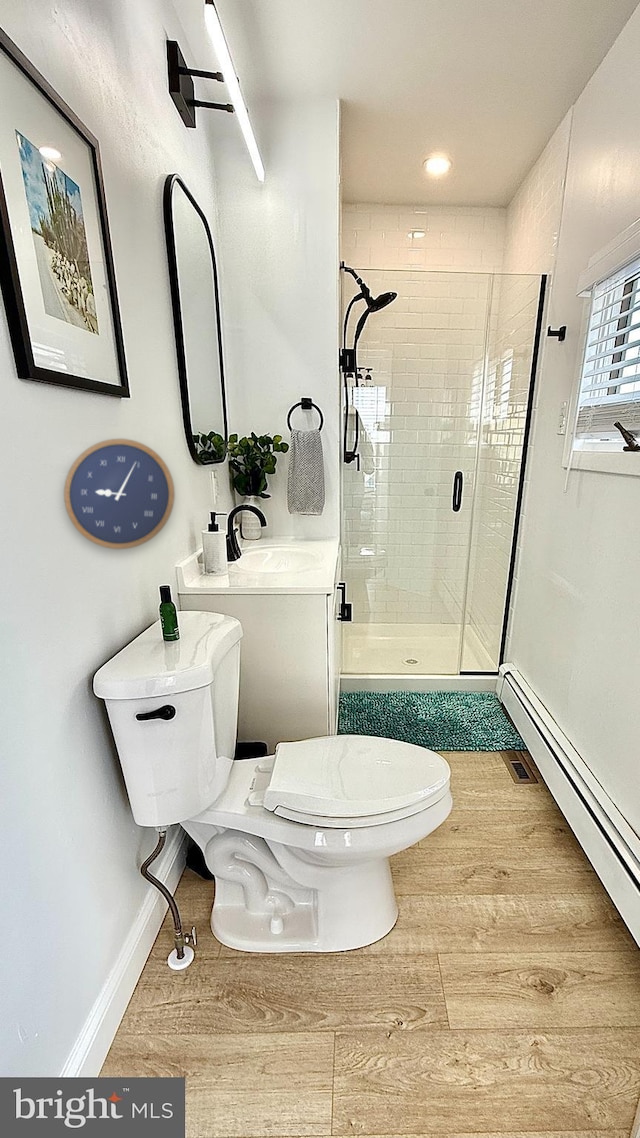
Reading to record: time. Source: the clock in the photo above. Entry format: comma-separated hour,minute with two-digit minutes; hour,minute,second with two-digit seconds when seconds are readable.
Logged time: 9,04
